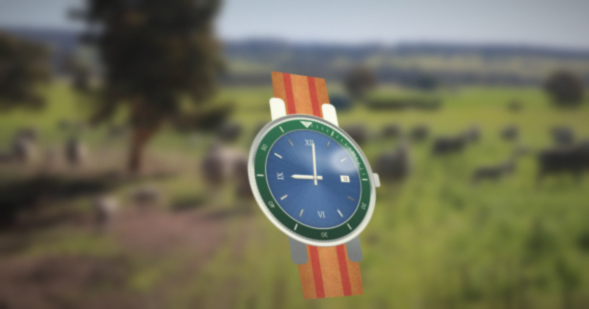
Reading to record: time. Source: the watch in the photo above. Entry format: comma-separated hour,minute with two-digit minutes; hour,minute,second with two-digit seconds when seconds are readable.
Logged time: 9,01
